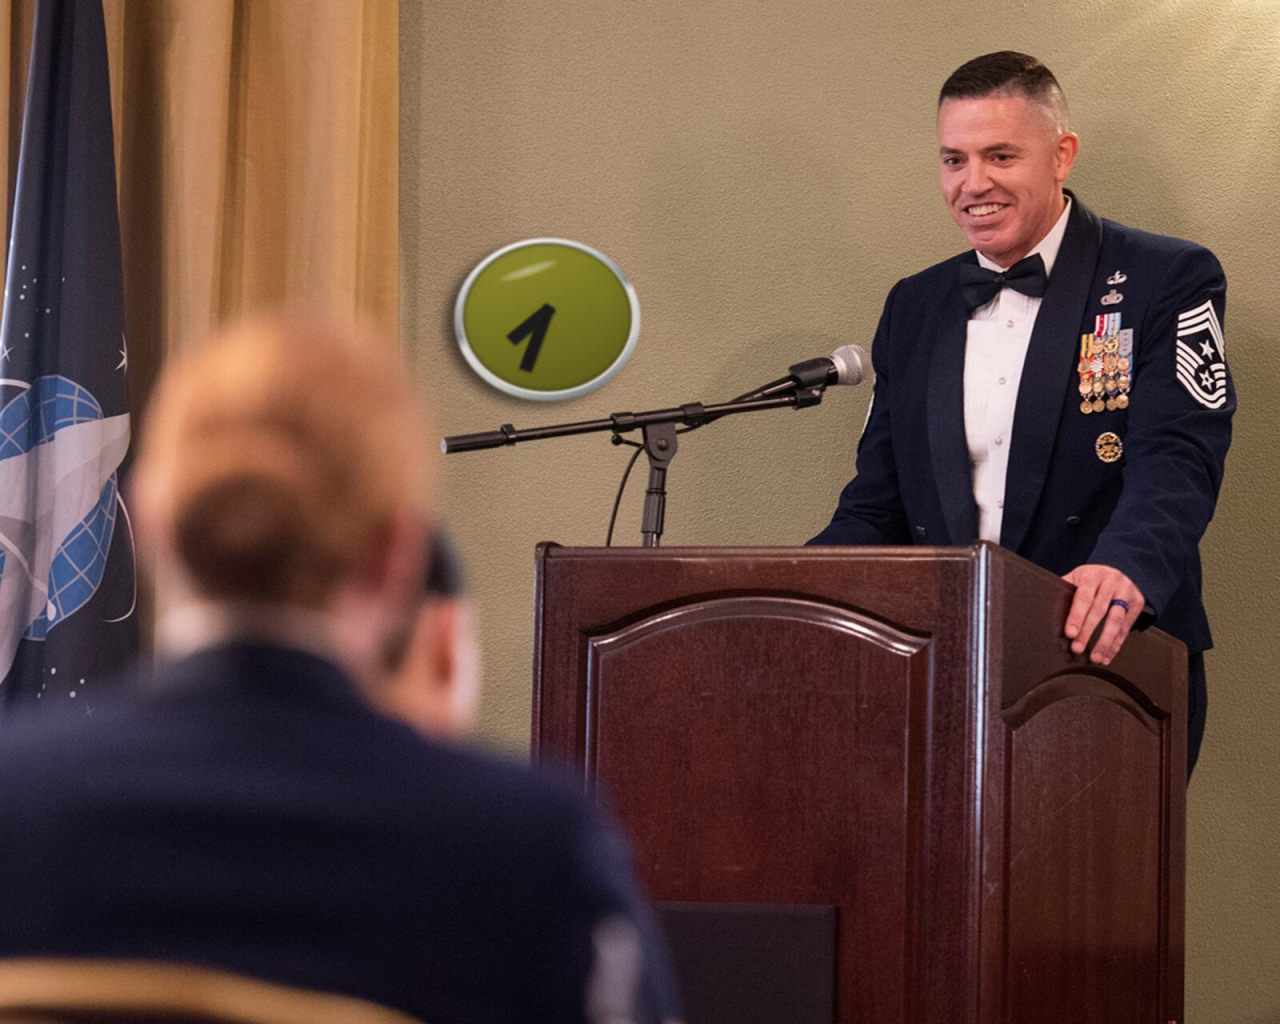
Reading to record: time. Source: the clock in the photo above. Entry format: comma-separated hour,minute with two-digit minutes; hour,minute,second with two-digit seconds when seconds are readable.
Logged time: 7,33
